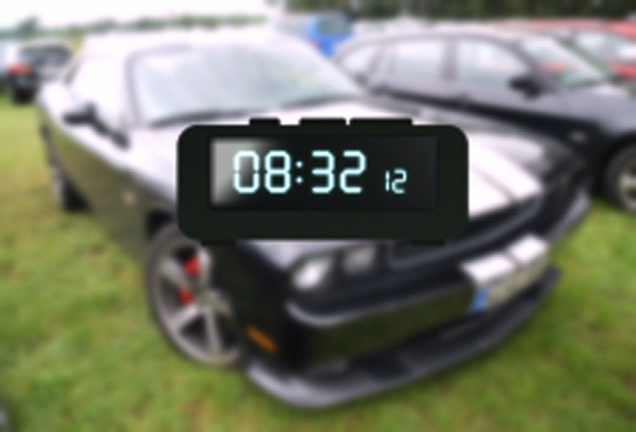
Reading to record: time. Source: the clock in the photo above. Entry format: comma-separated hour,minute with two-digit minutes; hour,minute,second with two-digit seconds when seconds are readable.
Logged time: 8,32,12
